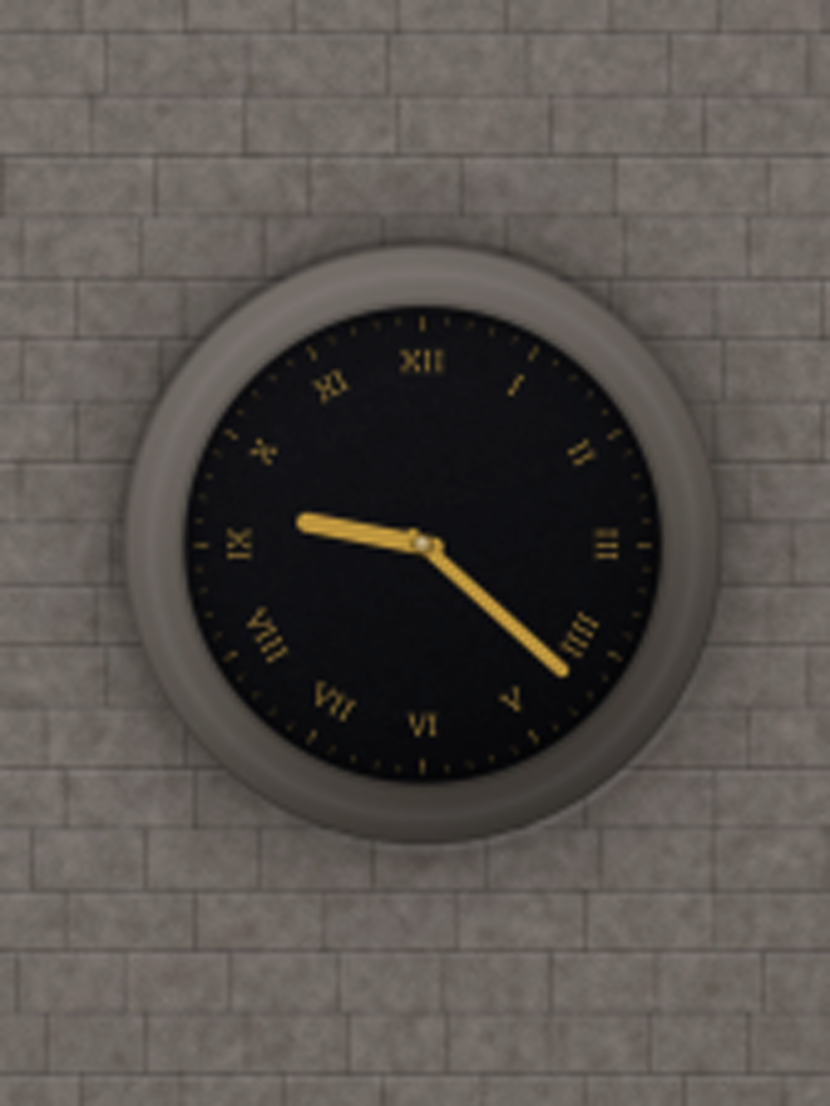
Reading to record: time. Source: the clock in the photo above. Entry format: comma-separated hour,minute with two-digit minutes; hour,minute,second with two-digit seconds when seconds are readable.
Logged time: 9,22
